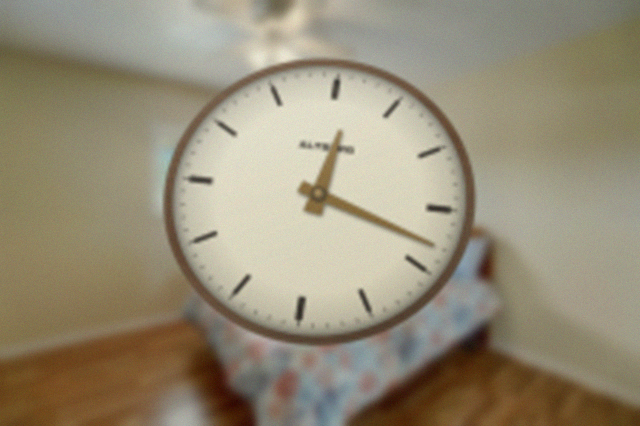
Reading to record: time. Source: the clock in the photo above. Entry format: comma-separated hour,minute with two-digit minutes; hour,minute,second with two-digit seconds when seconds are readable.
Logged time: 12,18
